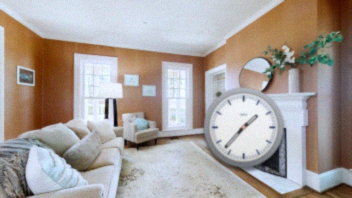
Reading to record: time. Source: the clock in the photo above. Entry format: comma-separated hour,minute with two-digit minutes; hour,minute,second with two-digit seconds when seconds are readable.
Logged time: 1,37
